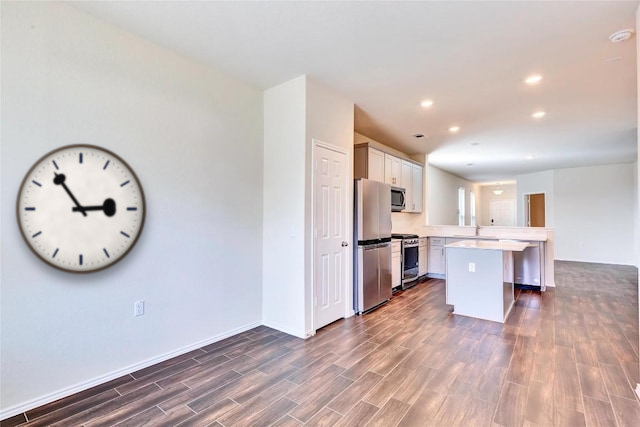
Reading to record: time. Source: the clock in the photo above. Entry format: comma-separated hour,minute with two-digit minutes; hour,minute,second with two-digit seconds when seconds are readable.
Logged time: 2,54
